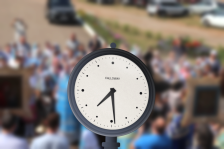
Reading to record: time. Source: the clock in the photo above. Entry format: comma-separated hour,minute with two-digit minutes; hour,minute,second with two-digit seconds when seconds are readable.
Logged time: 7,29
